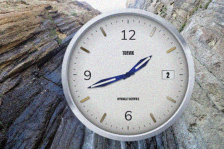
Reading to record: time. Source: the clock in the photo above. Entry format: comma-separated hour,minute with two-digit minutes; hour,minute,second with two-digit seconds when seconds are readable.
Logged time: 1,42
